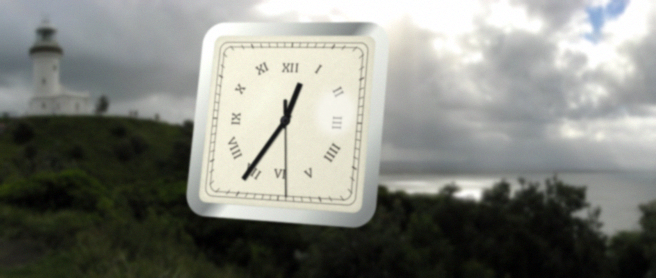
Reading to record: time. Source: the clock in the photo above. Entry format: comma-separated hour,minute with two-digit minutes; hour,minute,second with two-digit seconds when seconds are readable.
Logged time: 12,35,29
